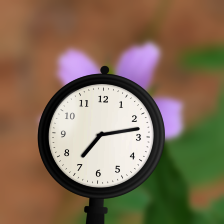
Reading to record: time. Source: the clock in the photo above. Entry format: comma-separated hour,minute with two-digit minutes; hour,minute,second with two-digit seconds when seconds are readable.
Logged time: 7,13
